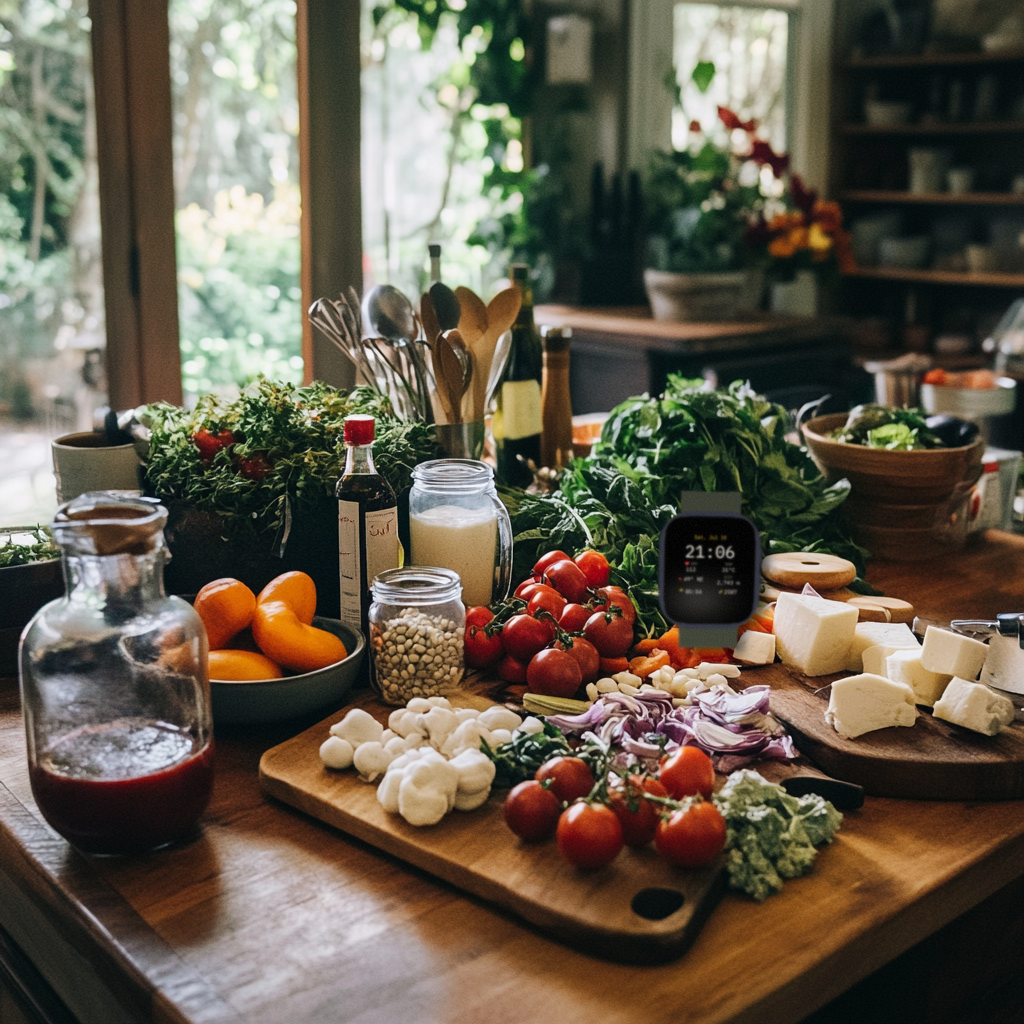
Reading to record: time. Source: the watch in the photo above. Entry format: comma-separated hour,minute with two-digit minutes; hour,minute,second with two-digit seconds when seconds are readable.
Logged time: 21,06
